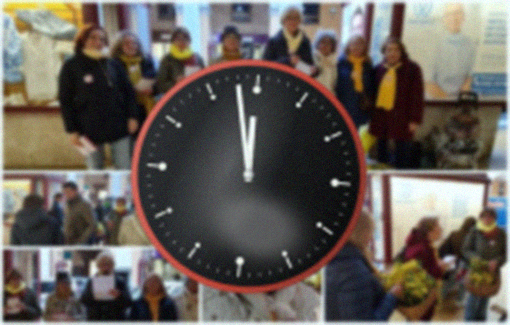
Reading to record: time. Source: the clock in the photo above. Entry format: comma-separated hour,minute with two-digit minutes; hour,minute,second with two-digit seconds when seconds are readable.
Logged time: 11,58
